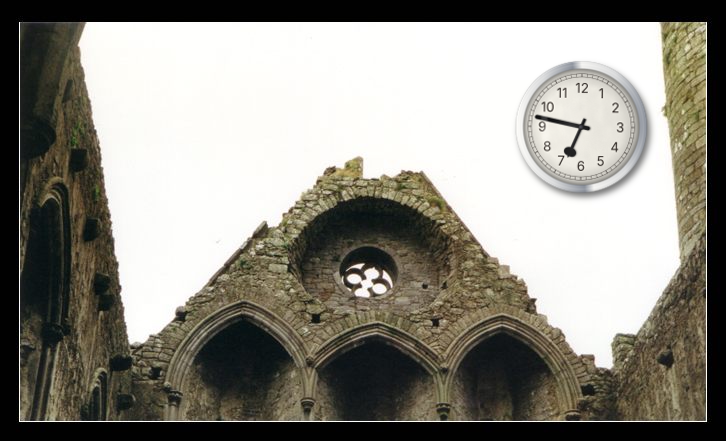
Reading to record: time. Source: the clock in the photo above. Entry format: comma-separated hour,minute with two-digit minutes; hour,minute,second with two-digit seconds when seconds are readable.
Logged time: 6,47
